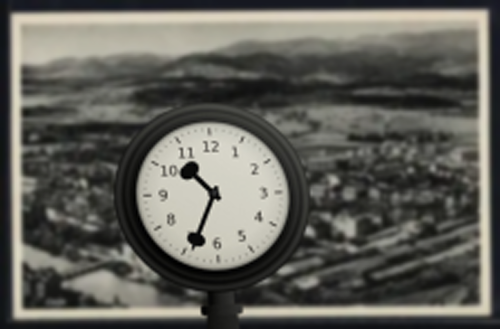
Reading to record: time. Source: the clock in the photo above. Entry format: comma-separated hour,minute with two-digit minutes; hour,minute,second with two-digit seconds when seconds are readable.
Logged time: 10,34
